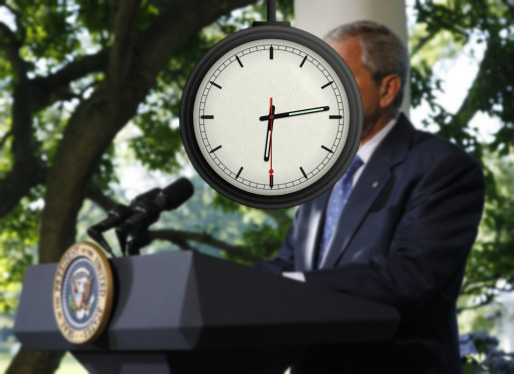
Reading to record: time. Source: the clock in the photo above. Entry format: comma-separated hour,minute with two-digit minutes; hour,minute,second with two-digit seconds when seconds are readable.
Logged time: 6,13,30
